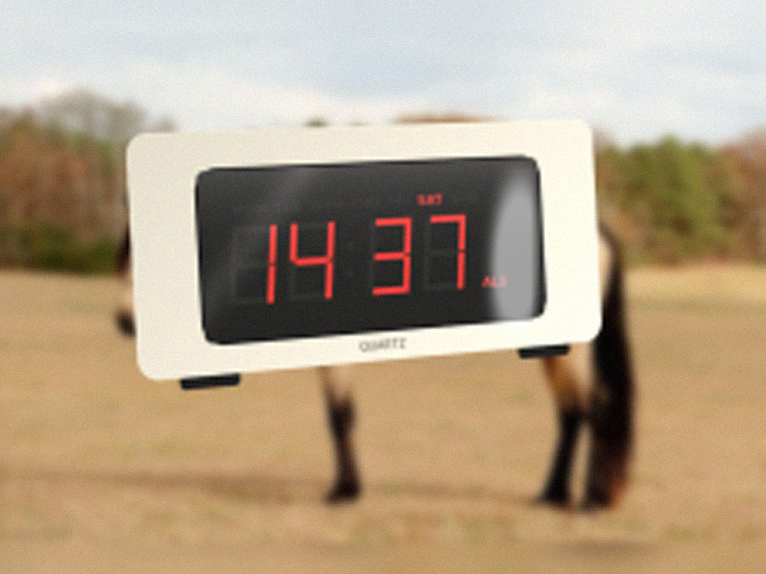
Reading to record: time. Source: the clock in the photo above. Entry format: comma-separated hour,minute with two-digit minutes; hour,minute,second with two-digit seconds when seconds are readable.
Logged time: 14,37
